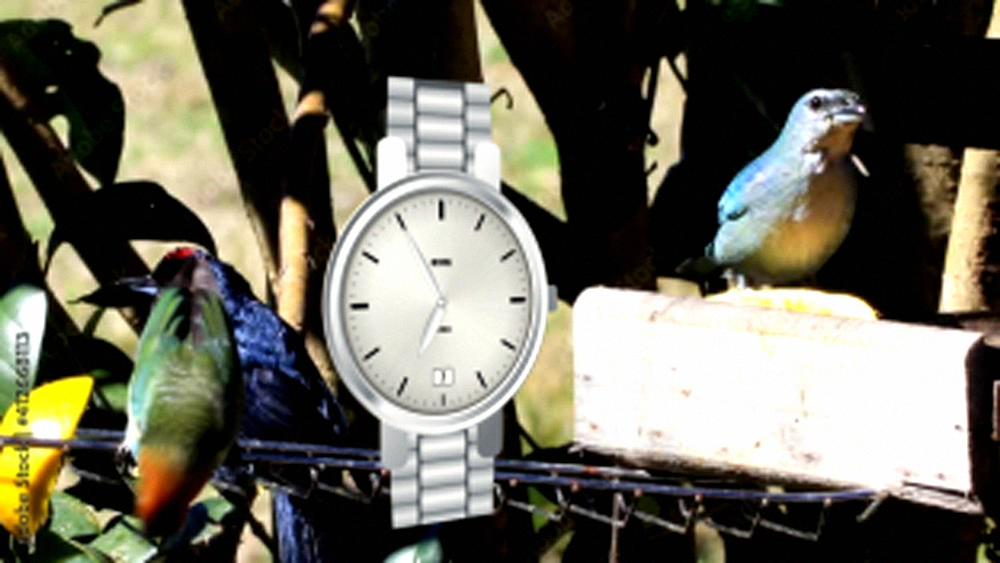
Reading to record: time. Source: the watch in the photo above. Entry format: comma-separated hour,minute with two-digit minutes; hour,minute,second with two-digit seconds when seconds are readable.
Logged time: 6,55
